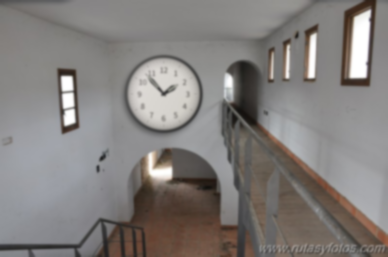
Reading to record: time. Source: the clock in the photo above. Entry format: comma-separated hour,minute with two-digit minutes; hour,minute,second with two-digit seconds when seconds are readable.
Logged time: 1,53
